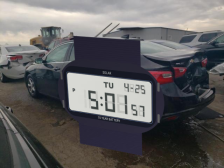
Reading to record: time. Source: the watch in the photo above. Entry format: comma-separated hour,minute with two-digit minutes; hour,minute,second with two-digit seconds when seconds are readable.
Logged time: 5,01,57
